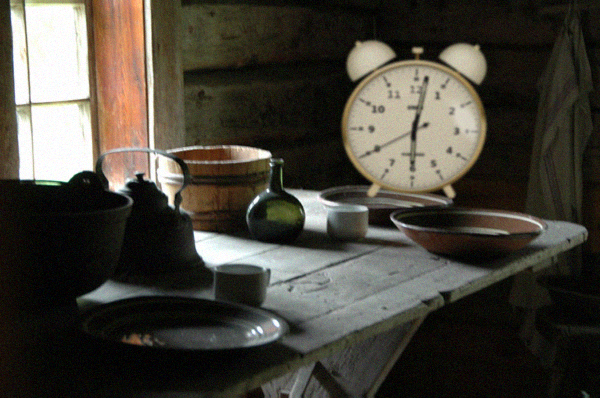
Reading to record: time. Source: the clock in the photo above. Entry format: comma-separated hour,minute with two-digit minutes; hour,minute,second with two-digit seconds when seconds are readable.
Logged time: 6,01,40
